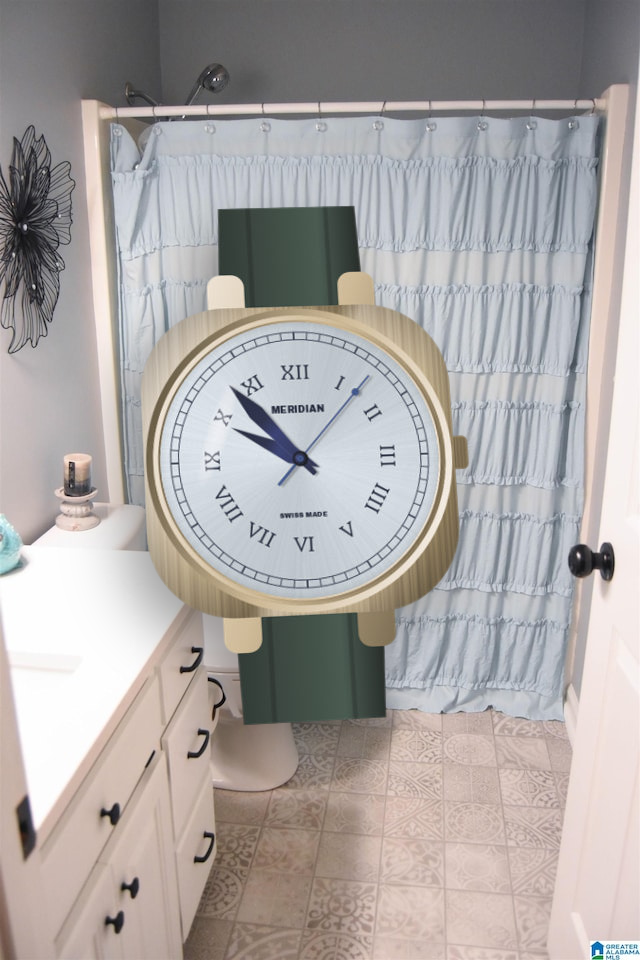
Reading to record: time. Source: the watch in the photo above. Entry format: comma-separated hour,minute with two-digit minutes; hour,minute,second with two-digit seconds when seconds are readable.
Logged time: 9,53,07
